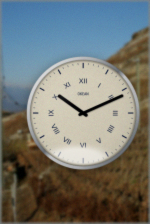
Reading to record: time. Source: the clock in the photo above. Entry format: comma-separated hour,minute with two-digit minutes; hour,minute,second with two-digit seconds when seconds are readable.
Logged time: 10,11
